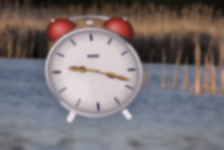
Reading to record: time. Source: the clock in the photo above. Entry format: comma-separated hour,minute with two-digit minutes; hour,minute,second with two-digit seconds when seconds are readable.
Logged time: 9,18
